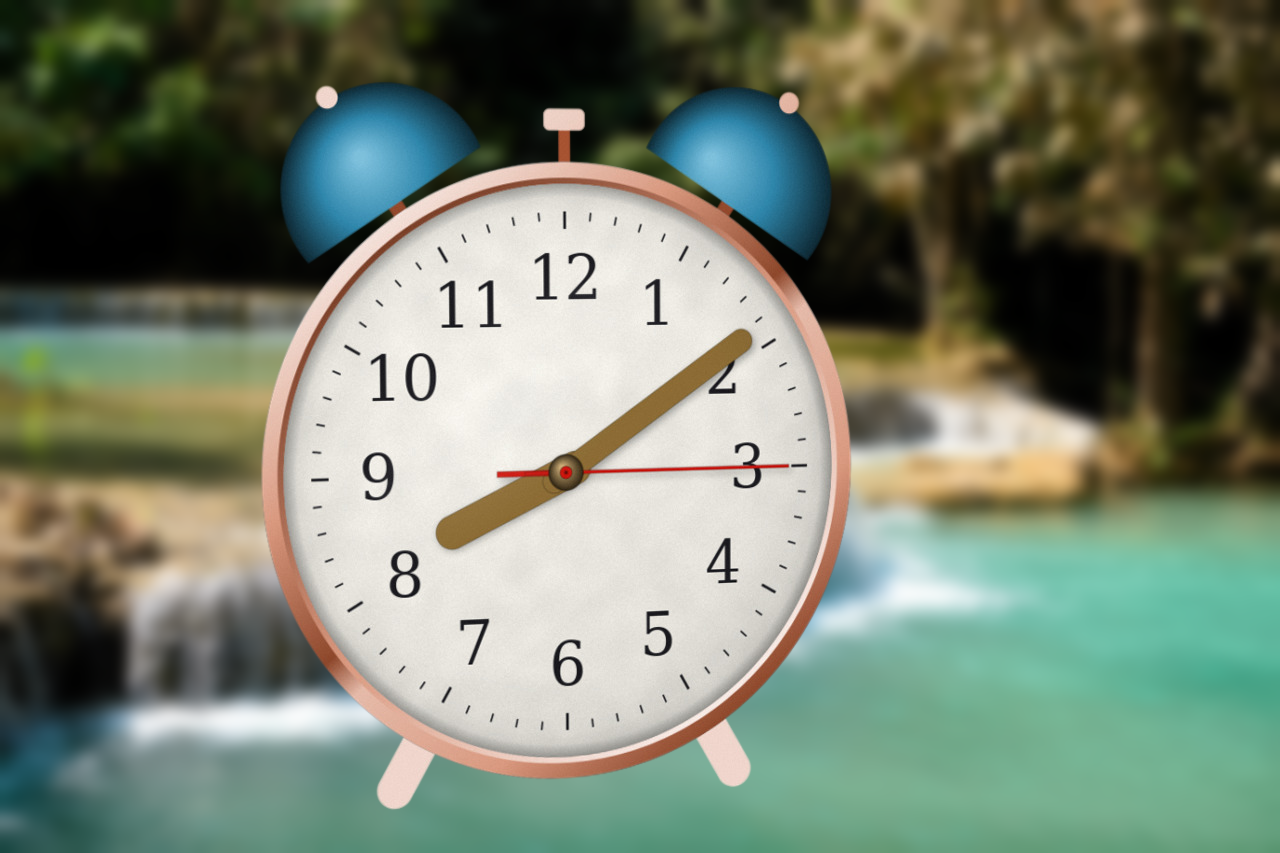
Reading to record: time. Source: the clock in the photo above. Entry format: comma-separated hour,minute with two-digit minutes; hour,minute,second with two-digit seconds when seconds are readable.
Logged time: 8,09,15
